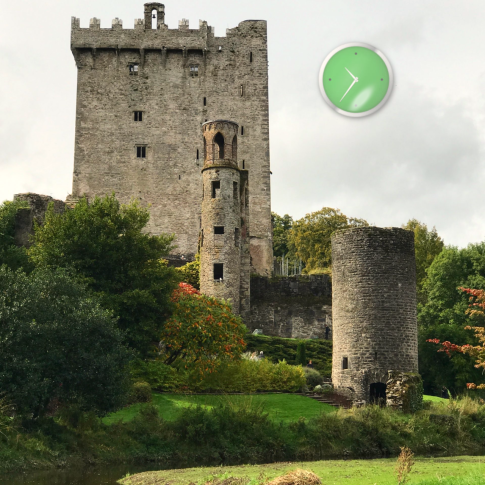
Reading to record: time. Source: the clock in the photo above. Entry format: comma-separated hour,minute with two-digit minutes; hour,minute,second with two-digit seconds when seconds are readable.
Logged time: 10,36
